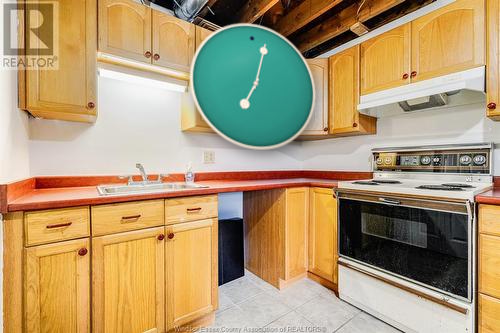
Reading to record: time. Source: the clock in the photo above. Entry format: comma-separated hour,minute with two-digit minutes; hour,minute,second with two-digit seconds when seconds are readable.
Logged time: 7,03
